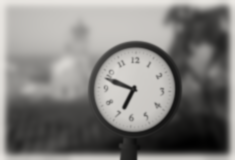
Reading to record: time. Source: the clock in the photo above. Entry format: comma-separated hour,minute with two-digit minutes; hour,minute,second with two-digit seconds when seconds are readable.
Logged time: 6,48
